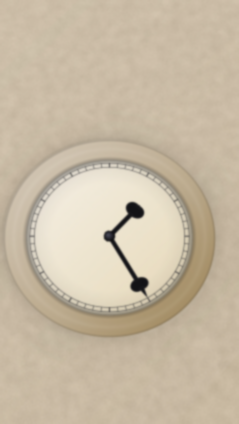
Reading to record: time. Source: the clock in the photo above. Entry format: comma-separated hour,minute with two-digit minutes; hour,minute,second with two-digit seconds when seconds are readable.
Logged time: 1,25
